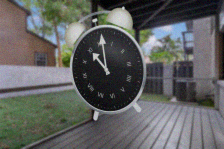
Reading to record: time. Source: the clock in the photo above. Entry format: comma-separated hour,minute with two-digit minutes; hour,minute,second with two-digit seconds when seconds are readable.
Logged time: 11,01
